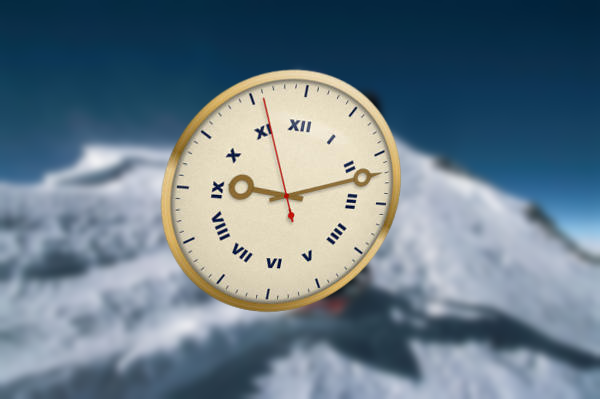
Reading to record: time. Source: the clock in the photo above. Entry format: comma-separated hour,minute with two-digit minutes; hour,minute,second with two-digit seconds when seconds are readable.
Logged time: 9,11,56
